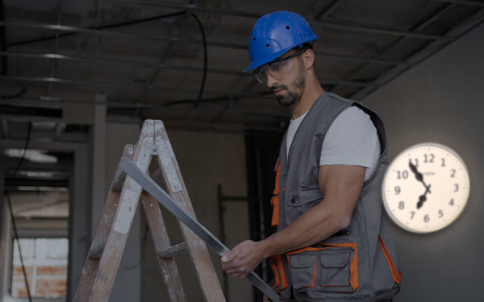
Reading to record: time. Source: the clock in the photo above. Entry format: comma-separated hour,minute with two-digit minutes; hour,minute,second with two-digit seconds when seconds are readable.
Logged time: 6,54
